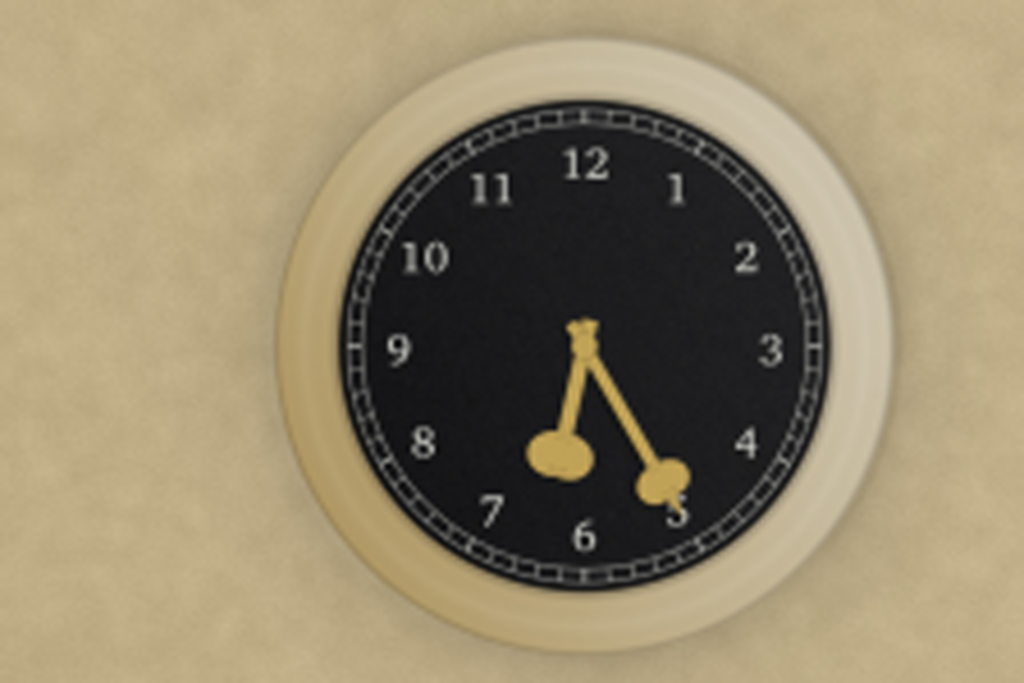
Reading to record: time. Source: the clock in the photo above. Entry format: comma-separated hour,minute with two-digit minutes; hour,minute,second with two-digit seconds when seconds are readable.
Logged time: 6,25
